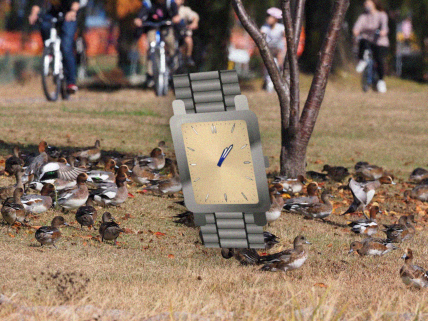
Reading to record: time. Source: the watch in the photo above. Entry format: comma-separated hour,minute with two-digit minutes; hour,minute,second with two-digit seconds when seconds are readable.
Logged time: 1,07
